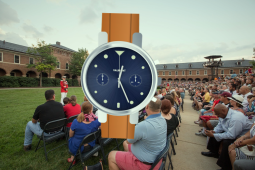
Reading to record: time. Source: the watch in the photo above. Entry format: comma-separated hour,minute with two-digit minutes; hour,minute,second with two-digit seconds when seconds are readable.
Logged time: 12,26
